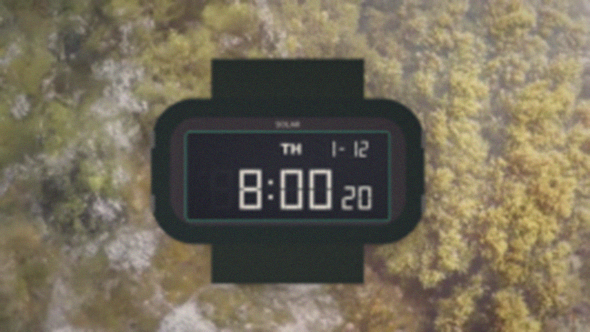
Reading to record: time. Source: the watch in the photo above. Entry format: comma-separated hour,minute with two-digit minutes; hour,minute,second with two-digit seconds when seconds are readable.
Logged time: 8,00,20
